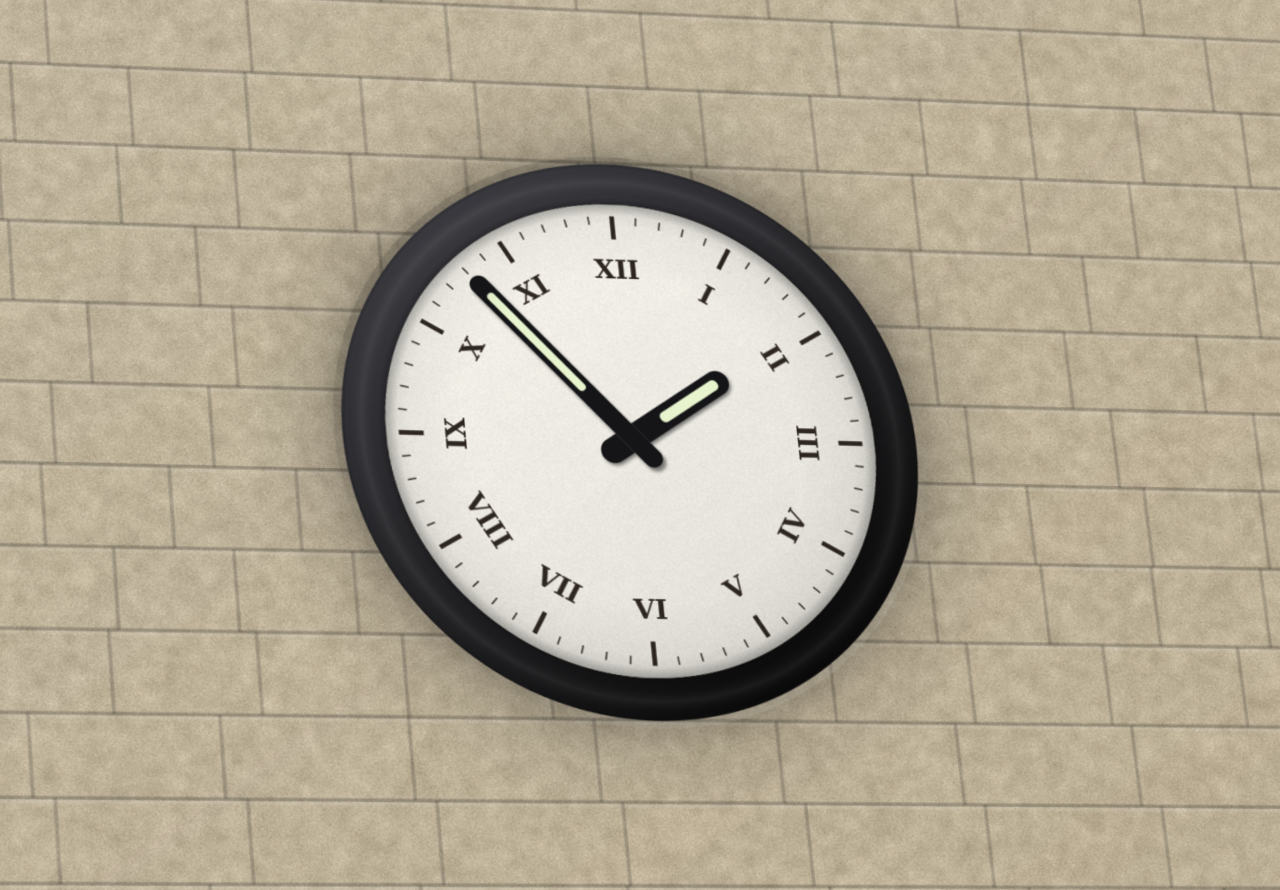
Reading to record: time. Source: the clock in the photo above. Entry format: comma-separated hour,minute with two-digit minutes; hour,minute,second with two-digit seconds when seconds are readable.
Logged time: 1,53
